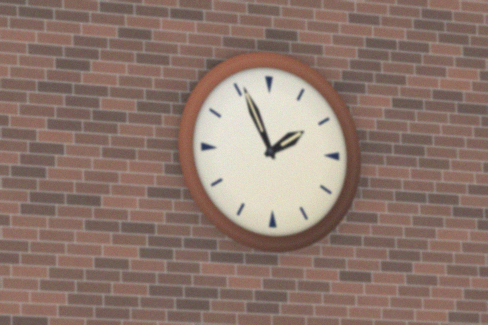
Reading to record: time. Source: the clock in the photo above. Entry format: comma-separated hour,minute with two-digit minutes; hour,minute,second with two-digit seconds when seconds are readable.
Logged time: 1,56
